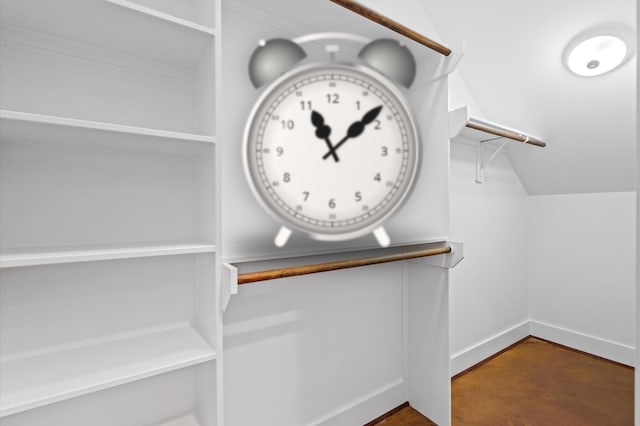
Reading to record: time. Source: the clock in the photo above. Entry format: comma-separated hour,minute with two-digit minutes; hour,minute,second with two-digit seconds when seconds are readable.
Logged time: 11,08
